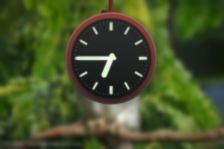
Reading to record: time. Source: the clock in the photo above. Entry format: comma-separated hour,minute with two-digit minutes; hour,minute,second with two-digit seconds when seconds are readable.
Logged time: 6,45
